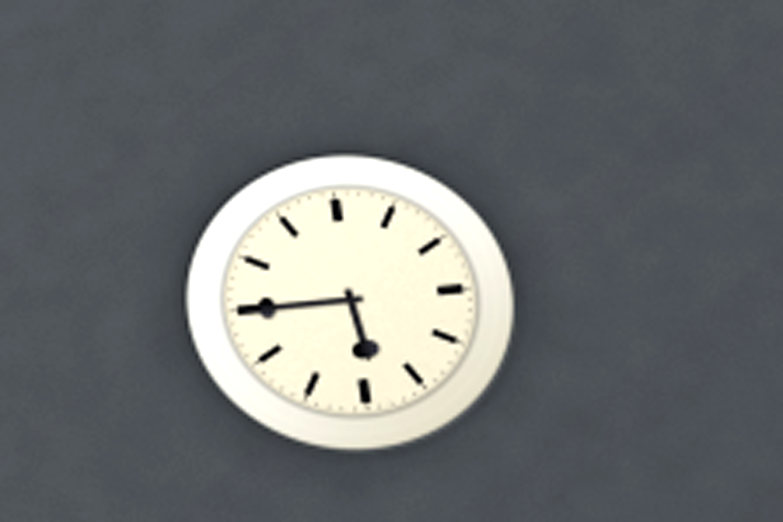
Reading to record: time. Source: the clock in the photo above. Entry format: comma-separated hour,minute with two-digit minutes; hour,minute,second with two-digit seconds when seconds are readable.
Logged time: 5,45
